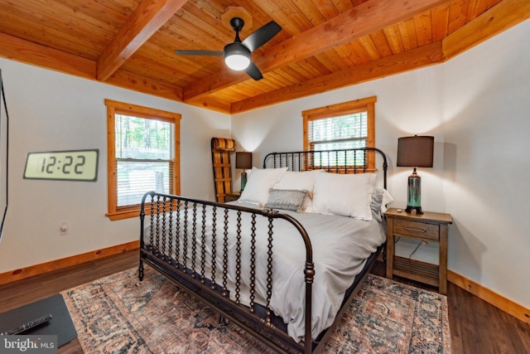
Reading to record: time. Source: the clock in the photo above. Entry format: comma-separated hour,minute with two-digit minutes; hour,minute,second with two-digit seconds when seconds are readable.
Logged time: 12,22
